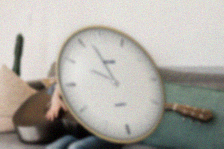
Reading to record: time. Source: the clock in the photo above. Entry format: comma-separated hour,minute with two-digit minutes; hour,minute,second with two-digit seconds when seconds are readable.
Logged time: 9,57
